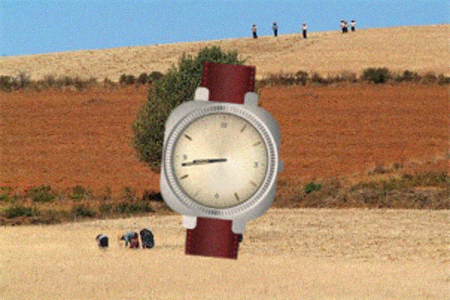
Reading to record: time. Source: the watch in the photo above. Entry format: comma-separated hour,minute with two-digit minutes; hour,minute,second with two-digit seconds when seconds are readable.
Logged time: 8,43
